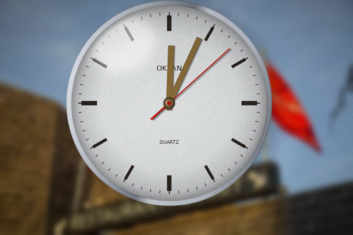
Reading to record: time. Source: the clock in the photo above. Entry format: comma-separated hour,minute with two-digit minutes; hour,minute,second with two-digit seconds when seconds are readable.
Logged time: 12,04,08
